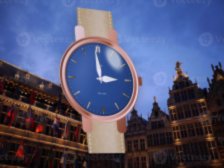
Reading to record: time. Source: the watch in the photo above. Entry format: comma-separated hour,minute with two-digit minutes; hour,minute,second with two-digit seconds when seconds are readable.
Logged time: 2,59
